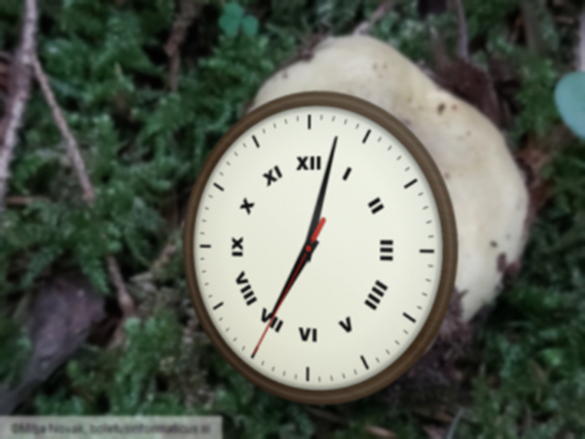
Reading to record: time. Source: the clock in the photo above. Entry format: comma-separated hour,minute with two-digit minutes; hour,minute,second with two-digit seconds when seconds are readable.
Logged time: 7,02,35
